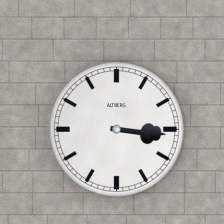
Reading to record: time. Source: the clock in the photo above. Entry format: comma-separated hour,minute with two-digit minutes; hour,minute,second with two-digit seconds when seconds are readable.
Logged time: 3,16
